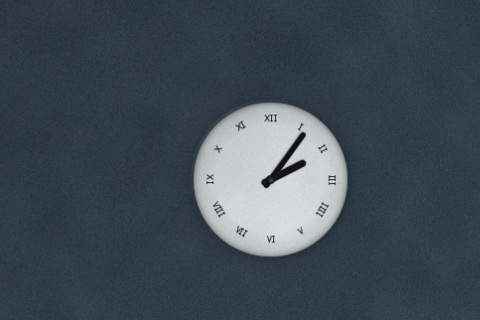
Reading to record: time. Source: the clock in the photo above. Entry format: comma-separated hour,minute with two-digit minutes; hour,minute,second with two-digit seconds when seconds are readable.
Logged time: 2,06
